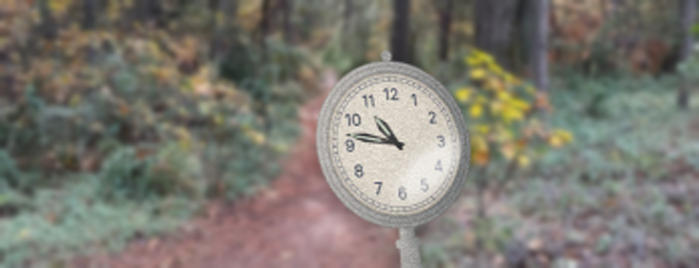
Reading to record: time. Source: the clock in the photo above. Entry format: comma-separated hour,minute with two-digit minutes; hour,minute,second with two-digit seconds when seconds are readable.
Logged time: 10,47
